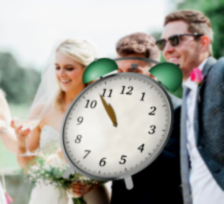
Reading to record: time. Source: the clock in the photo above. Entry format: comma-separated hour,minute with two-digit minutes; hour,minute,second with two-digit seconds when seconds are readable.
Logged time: 10,53
